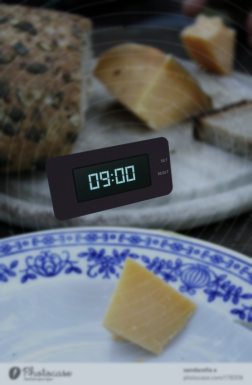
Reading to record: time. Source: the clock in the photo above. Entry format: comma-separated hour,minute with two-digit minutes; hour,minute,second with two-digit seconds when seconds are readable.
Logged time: 9,00
